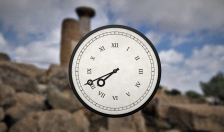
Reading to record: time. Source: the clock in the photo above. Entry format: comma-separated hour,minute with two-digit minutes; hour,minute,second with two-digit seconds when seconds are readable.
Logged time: 7,41
